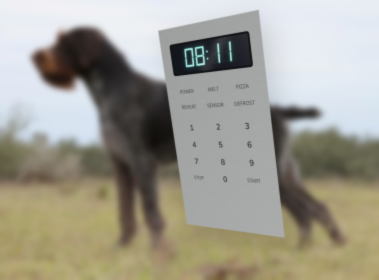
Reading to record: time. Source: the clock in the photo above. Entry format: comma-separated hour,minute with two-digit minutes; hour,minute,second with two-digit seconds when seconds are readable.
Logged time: 8,11
